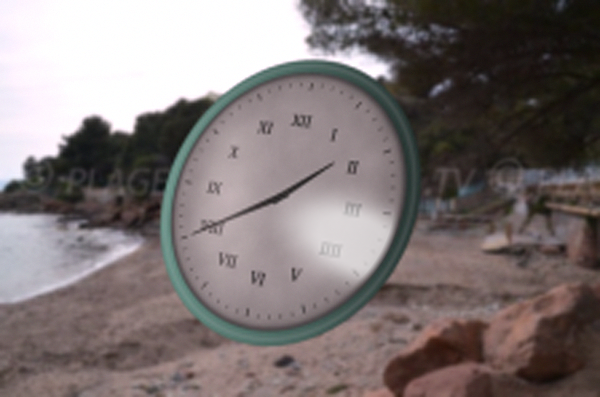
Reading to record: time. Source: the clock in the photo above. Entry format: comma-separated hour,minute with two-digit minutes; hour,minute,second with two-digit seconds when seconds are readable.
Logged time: 1,40
